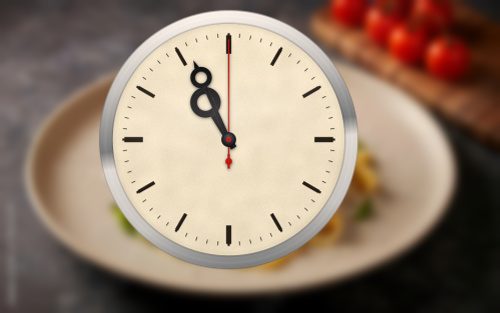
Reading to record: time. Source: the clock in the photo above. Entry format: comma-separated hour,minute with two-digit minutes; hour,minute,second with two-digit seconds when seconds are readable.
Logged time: 10,56,00
